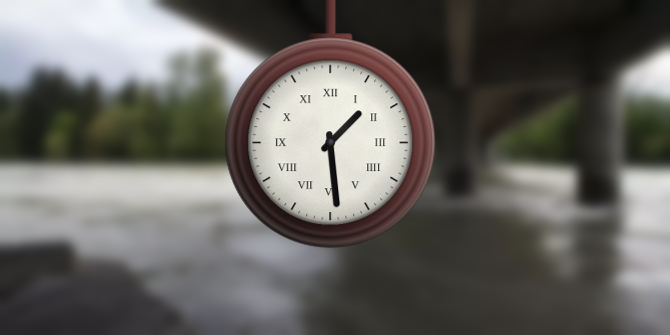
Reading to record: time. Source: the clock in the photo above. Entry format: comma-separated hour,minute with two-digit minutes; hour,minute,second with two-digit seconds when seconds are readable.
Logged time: 1,29
